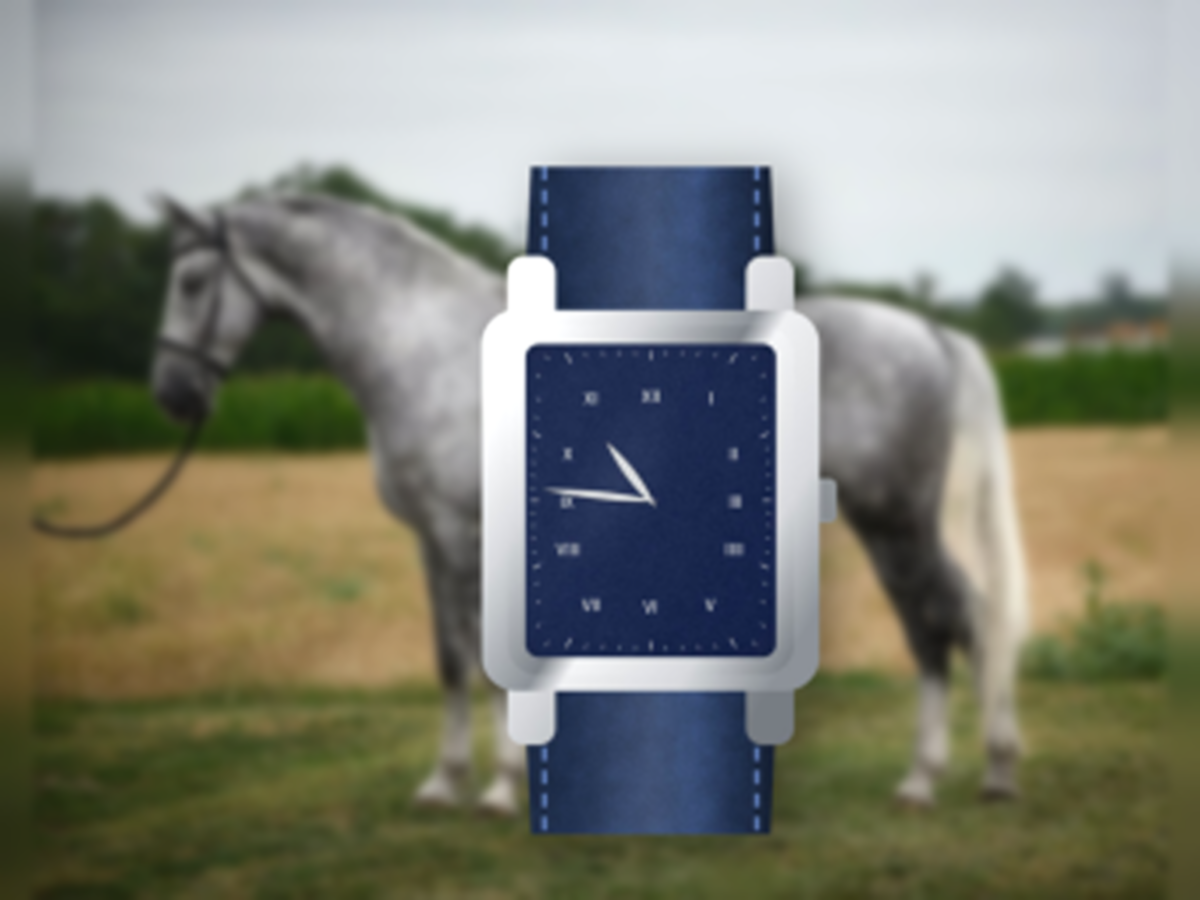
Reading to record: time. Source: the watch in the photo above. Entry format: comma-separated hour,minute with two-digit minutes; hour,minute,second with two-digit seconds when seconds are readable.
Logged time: 10,46
